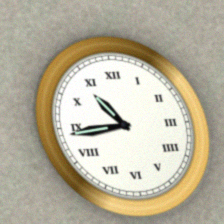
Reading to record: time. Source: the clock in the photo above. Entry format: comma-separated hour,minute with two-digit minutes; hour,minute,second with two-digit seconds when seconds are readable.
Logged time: 10,44
